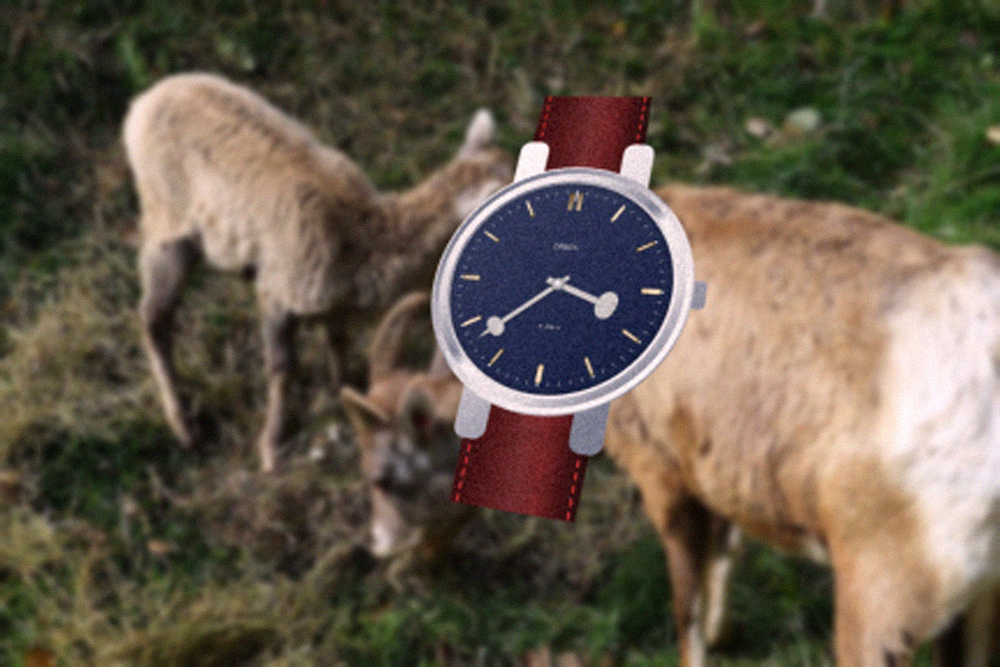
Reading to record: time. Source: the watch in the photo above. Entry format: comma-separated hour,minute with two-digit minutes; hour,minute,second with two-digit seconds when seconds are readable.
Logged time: 3,38
